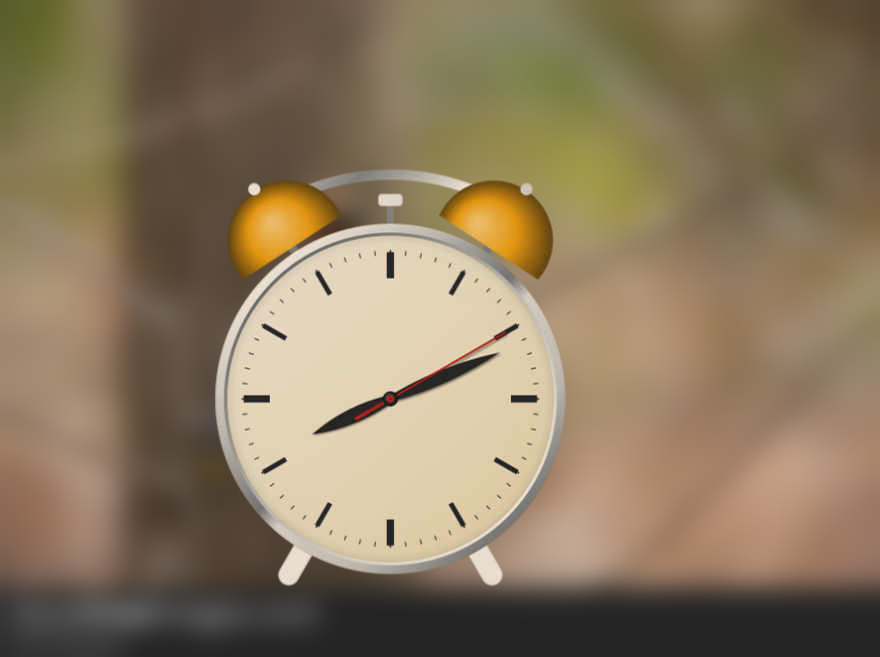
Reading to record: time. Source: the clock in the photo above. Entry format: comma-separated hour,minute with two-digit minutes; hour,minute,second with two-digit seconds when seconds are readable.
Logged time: 8,11,10
